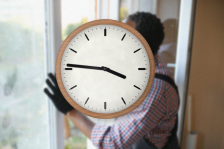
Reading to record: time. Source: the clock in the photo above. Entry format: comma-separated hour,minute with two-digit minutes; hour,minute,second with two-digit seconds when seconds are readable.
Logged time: 3,46
